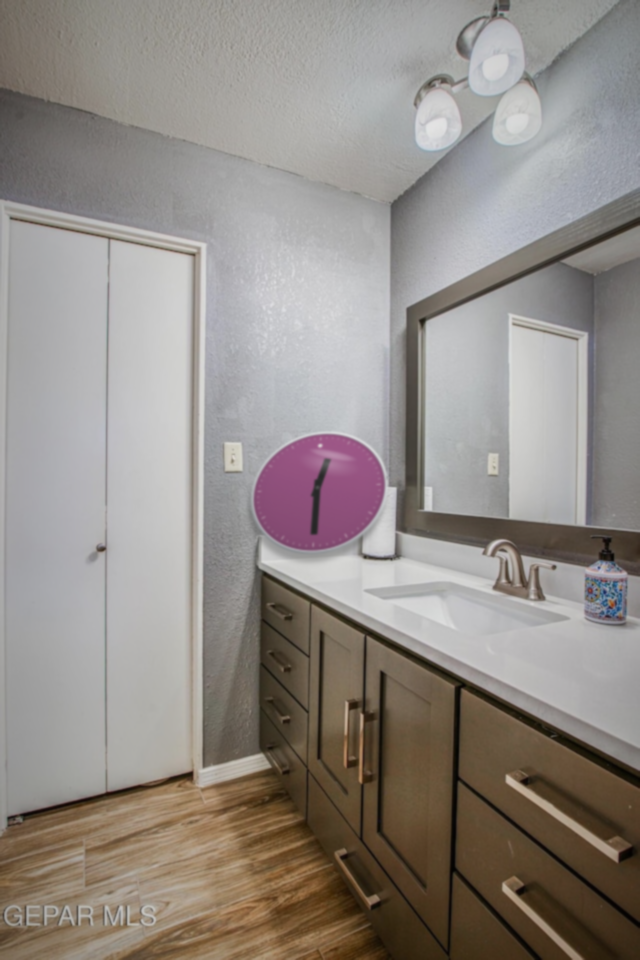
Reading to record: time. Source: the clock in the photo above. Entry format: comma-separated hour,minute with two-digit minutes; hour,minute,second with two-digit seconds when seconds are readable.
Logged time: 12,30
